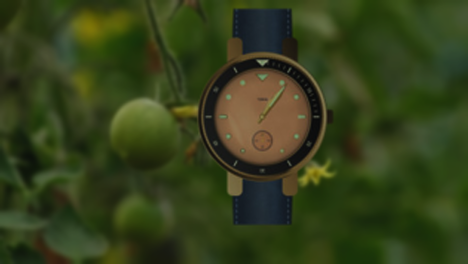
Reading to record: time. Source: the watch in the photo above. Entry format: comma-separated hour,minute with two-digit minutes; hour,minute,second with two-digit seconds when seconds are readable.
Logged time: 1,06
